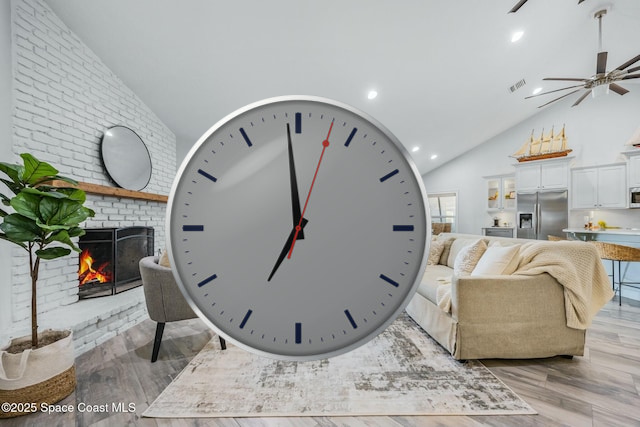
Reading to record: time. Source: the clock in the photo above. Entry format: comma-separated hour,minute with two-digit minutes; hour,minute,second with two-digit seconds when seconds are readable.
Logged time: 6,59,03
